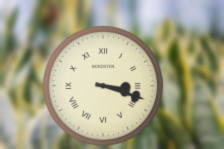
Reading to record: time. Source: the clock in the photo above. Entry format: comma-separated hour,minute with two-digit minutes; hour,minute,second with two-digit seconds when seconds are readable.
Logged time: 3,18
